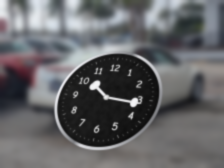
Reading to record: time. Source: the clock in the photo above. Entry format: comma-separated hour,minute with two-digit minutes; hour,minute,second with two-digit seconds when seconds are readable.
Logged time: 10,16
